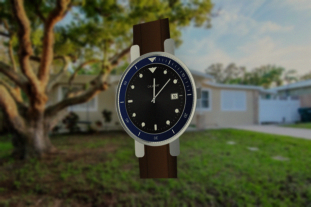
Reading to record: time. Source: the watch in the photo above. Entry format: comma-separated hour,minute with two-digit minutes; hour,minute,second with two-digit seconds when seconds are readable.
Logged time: 12,08
